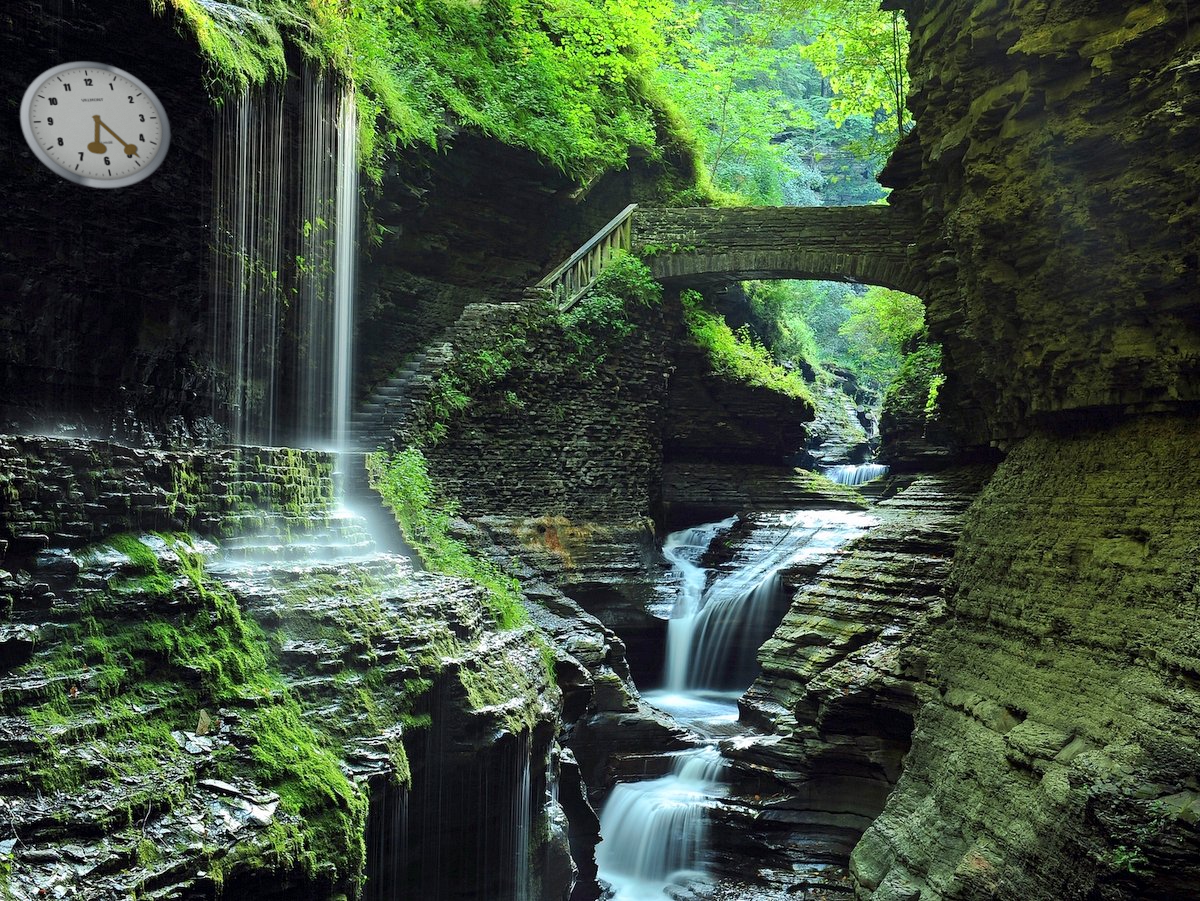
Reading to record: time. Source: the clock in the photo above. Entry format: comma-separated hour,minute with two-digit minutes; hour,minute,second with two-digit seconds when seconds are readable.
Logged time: 6,24
